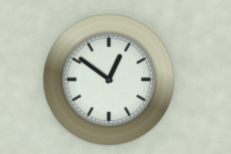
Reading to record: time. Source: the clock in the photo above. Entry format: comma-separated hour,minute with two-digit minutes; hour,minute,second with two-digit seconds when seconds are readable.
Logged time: 12,51
